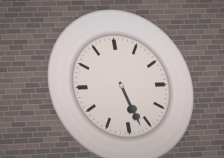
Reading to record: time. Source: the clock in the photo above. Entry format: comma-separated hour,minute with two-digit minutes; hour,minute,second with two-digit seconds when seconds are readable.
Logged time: 5,27
